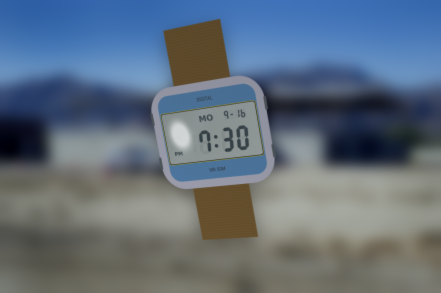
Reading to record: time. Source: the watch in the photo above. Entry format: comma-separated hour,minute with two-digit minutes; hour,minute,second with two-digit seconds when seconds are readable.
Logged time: 7,30
